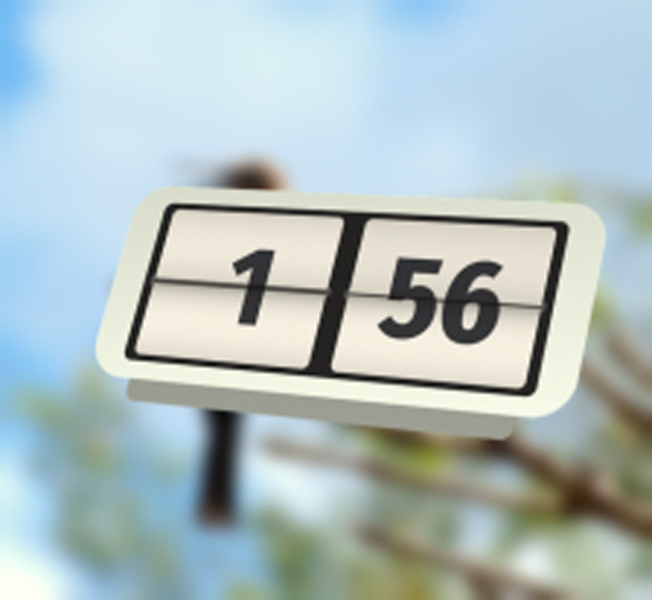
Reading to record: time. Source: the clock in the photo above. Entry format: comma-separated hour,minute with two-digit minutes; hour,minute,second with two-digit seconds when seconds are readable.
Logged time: 1,56
